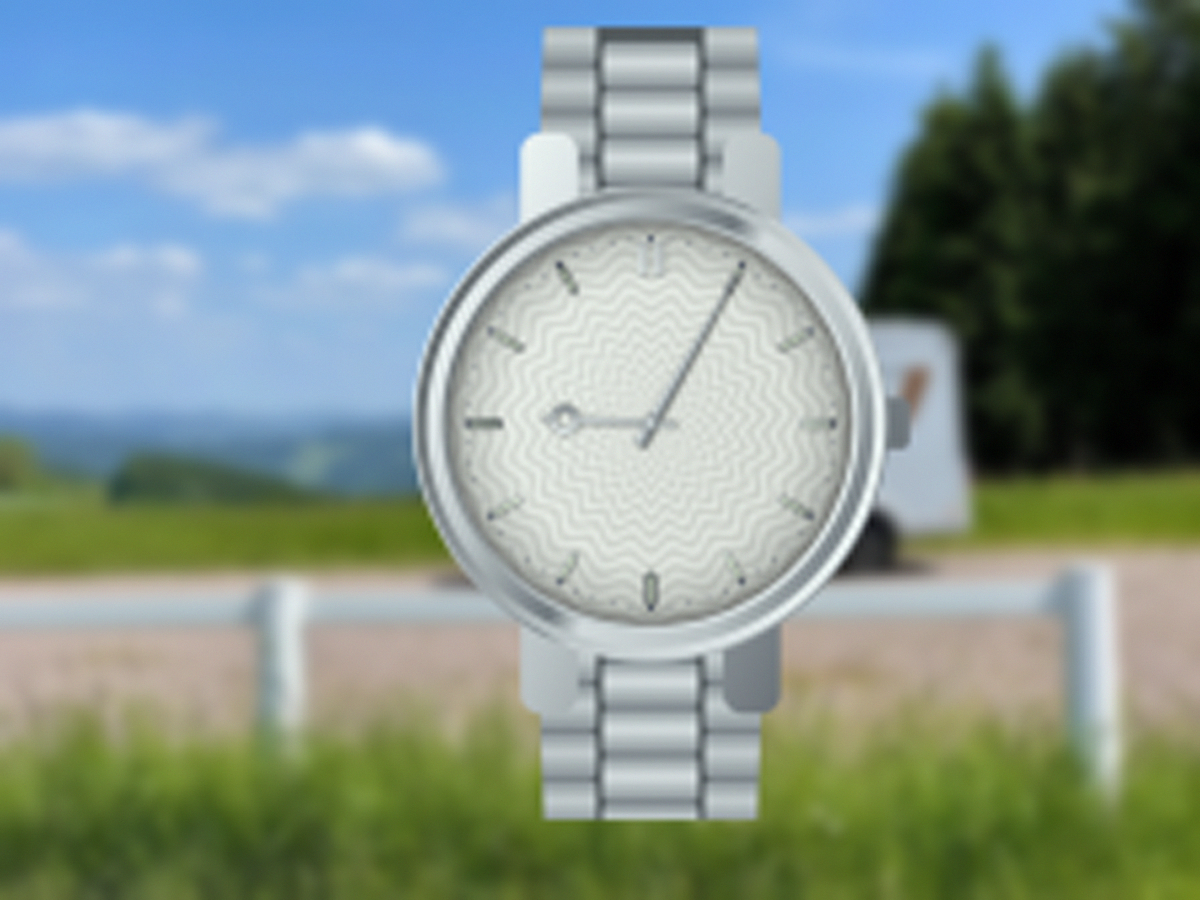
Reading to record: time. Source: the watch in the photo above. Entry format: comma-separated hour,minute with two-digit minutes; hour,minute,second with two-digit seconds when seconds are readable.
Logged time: 9,05
